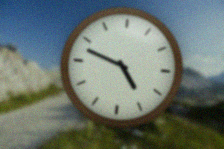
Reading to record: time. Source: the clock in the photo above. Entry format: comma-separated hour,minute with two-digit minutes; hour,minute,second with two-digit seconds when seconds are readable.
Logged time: 4,48
